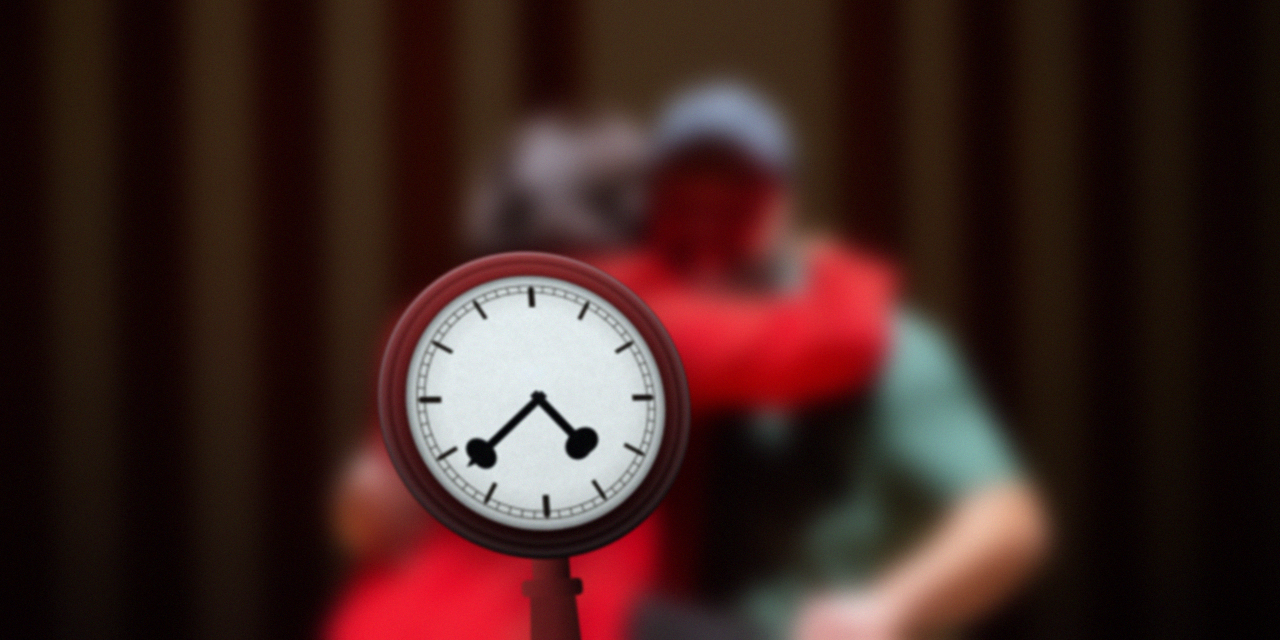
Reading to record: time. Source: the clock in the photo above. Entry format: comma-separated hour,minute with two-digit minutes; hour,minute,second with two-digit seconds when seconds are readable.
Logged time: 4,38
